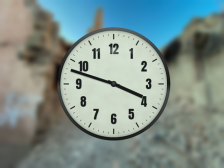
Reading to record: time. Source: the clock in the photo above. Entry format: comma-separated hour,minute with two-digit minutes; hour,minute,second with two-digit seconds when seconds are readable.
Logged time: 3,48
